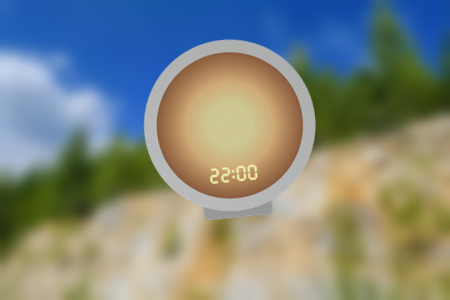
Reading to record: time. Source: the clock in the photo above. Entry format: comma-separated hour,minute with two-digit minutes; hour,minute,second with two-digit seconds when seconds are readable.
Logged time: 22,00
